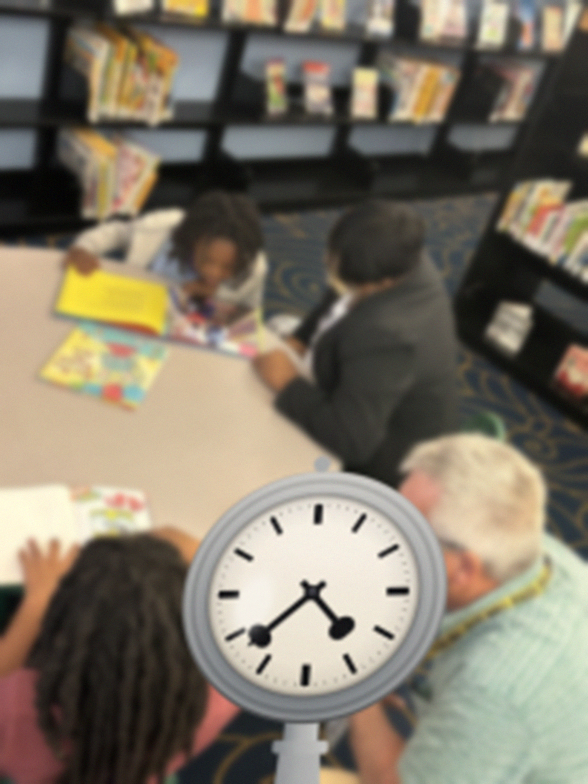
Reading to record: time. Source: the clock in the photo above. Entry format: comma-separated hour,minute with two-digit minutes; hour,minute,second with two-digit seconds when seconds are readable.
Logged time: 4,38
